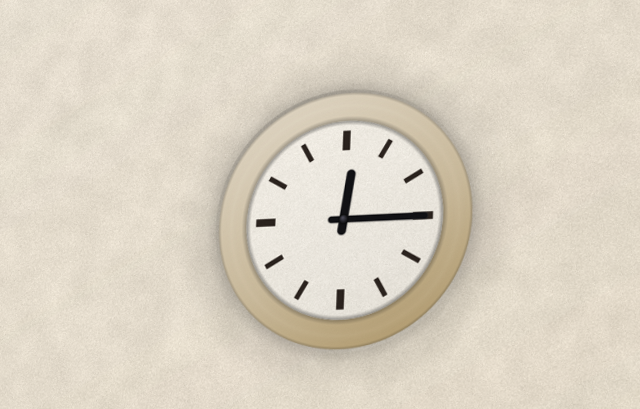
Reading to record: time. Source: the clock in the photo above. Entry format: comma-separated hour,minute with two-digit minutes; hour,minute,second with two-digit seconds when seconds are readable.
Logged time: 12,15
